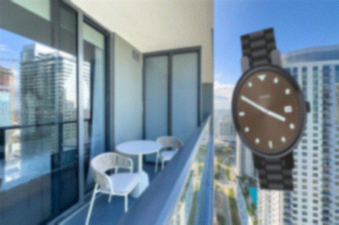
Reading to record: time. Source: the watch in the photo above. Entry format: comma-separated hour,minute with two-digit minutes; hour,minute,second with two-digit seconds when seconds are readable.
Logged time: 3,50
